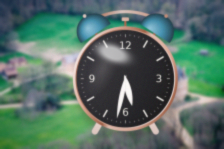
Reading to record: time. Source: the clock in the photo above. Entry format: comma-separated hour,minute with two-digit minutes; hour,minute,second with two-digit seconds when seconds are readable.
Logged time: 5,32
